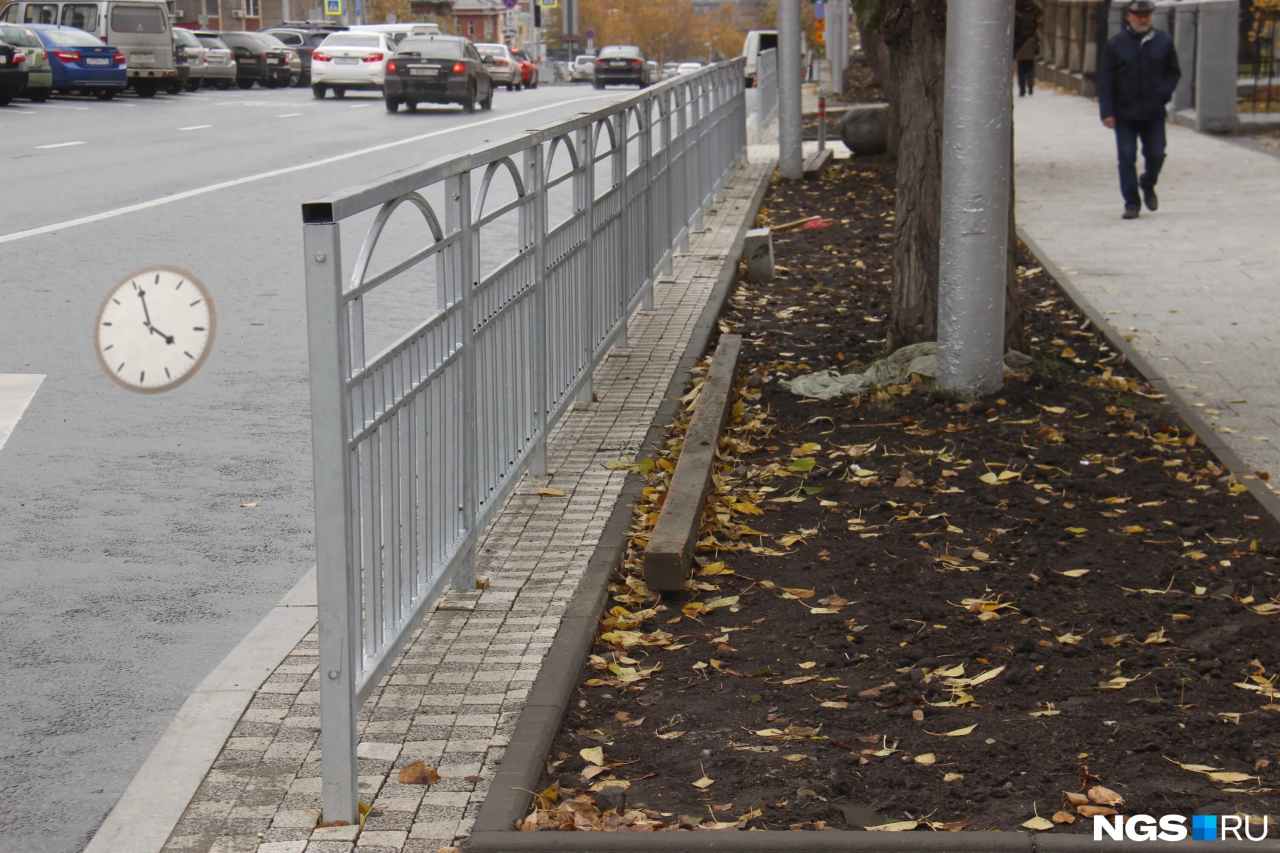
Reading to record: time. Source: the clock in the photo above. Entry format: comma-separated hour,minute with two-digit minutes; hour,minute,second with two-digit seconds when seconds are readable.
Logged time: 3,56
